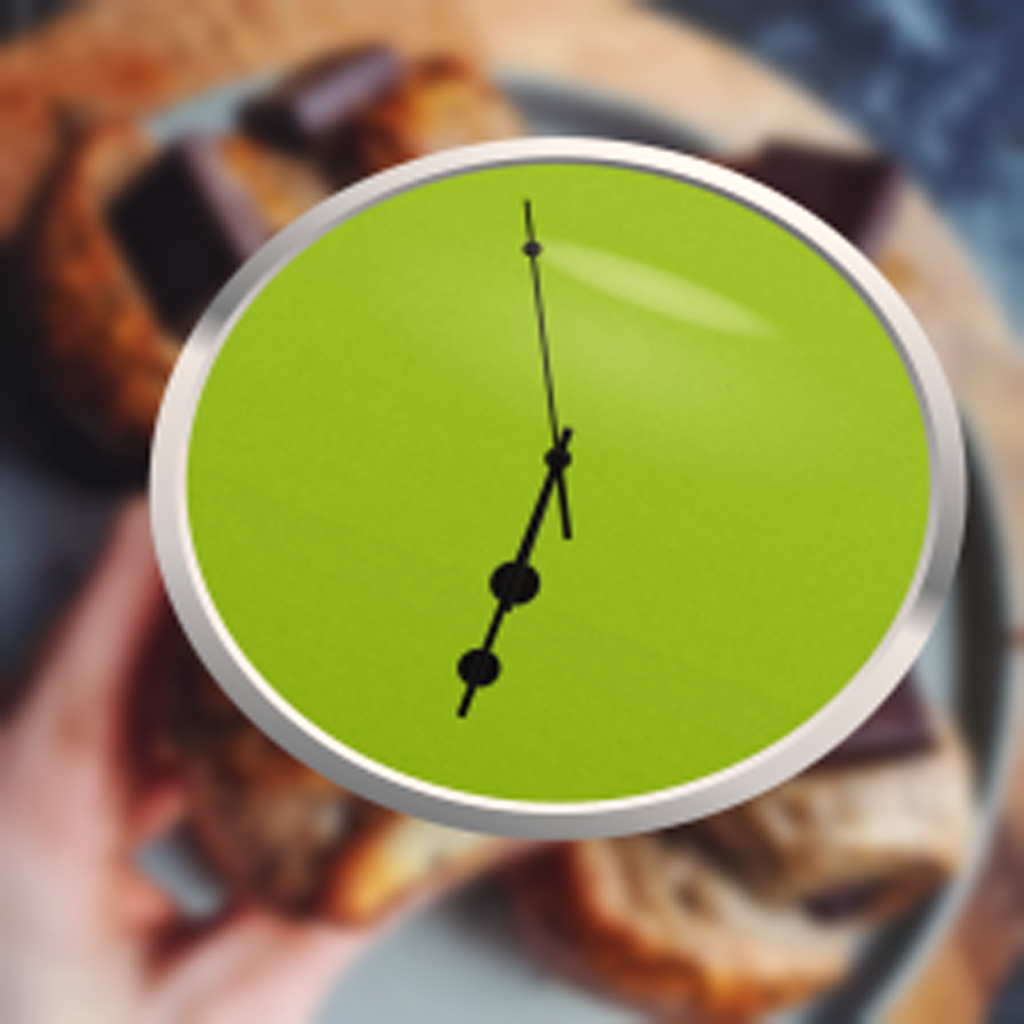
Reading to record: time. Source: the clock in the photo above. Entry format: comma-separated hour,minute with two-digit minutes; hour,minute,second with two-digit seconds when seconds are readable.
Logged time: 6,32,59
